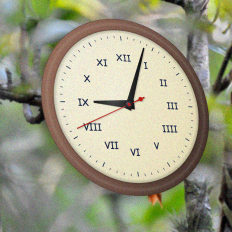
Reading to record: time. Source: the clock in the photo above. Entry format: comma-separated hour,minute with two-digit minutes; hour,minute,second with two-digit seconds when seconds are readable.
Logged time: 9,03,41
